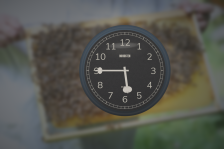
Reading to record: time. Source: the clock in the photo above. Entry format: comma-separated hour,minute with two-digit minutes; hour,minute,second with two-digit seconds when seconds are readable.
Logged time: 5,45
